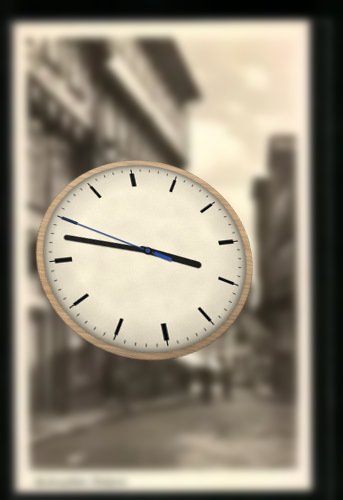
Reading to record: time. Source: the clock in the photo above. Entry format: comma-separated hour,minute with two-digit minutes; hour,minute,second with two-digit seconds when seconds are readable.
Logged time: 3,47,50
